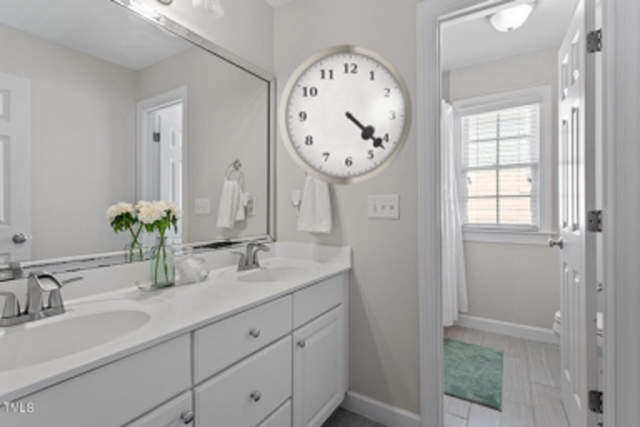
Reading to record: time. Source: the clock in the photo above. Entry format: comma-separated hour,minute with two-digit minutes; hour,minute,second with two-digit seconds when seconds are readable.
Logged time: 4,22
